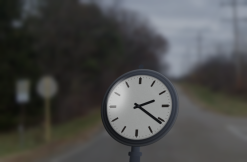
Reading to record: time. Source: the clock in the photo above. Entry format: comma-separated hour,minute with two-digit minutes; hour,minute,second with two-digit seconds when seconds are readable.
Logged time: 2,21
